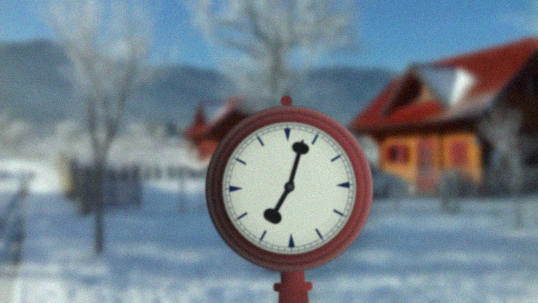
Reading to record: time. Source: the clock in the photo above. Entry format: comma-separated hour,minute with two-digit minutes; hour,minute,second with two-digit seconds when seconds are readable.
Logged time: 7,03
